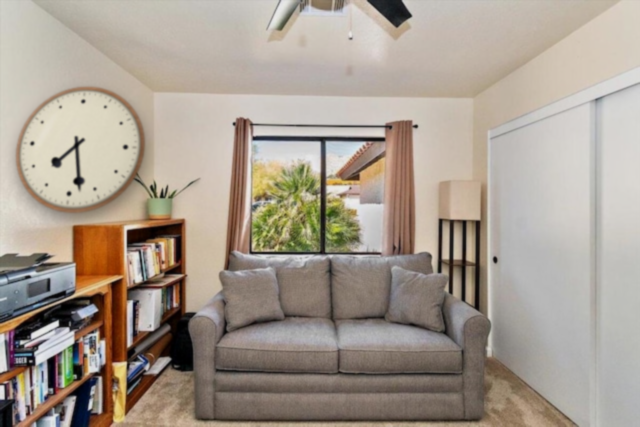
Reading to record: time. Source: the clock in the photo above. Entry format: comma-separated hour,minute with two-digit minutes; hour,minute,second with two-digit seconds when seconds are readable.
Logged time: 7,28
